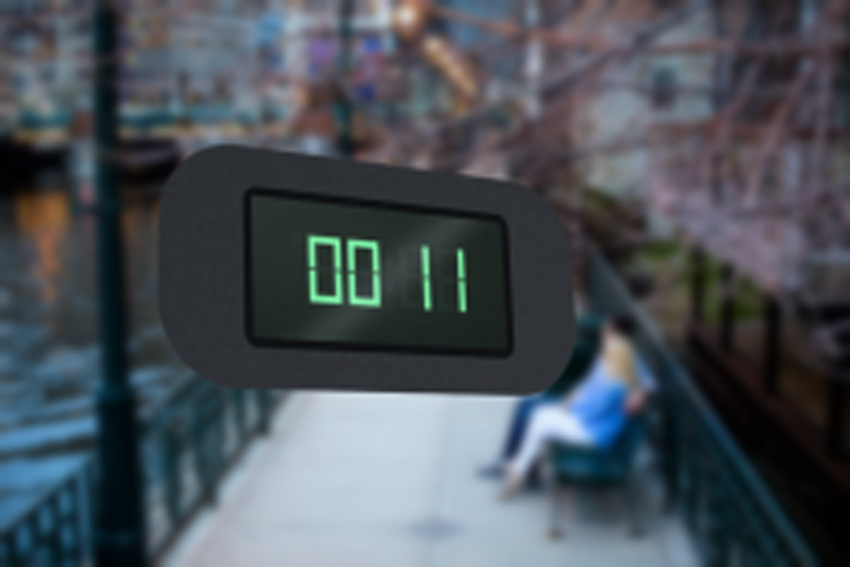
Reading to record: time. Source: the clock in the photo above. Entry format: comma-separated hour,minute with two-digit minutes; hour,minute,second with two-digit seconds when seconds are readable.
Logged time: 0,11
